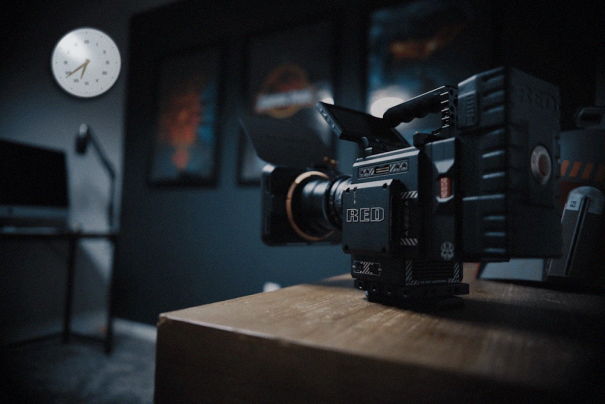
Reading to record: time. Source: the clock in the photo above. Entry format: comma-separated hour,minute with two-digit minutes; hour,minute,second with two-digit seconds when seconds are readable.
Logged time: 6,39
